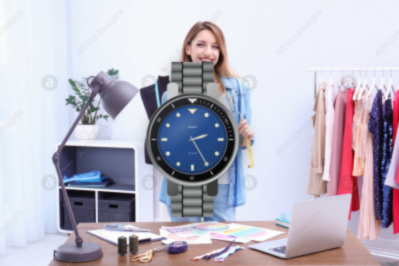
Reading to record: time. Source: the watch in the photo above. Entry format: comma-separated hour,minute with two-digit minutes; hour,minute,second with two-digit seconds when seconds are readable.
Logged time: 2,25
